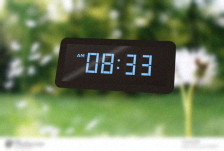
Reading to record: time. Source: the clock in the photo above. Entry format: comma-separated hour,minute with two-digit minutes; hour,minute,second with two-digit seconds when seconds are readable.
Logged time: 8,33
